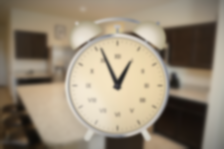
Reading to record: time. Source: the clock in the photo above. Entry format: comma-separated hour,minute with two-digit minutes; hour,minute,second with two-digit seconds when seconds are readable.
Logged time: 12,56
